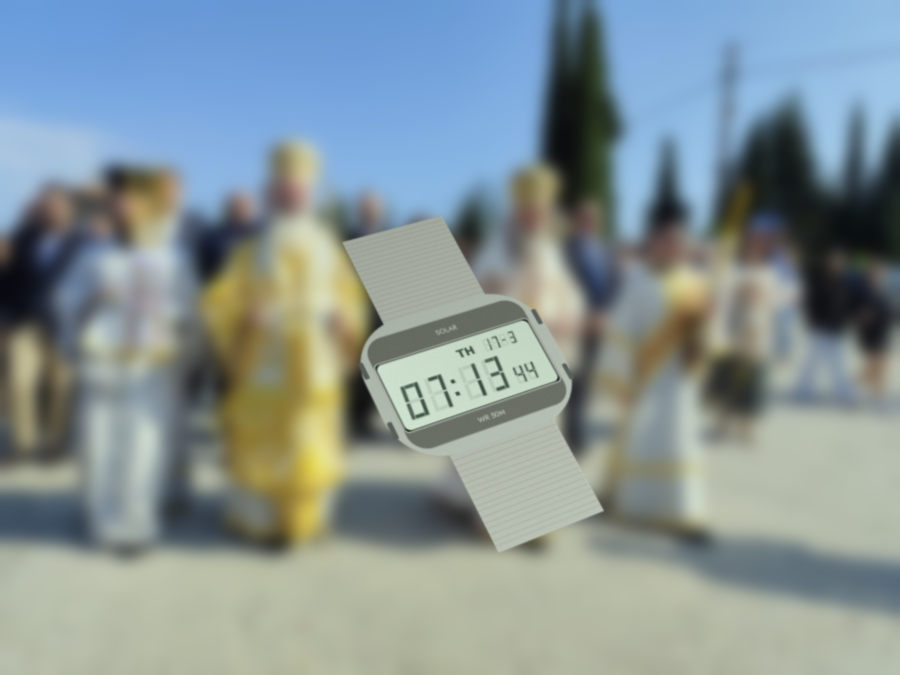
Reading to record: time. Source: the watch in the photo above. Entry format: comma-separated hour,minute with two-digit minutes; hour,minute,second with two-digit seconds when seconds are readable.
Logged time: 7,13,44
